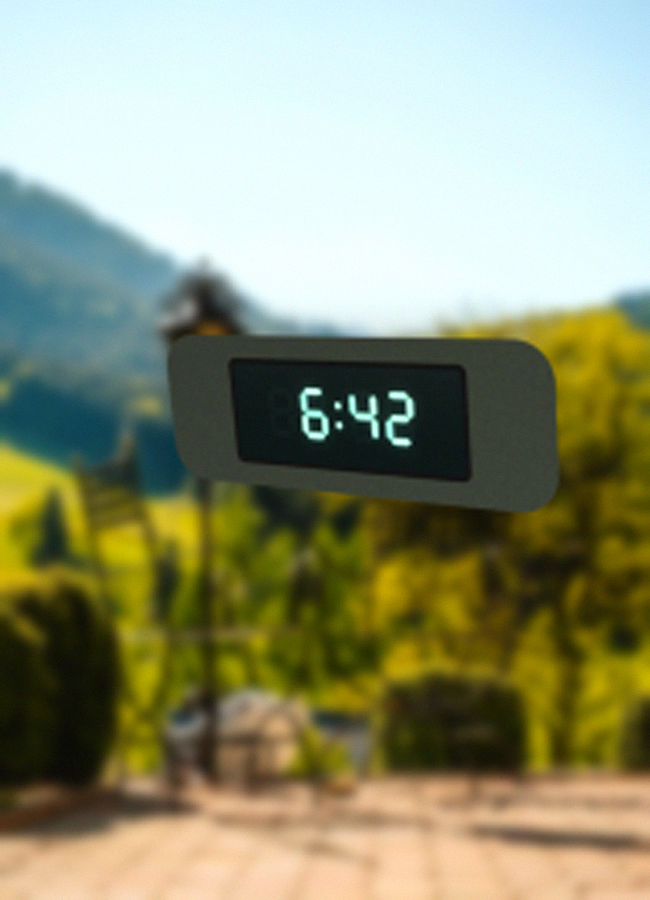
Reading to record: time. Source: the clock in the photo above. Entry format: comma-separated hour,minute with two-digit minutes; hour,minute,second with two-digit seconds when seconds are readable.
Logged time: 6,42
